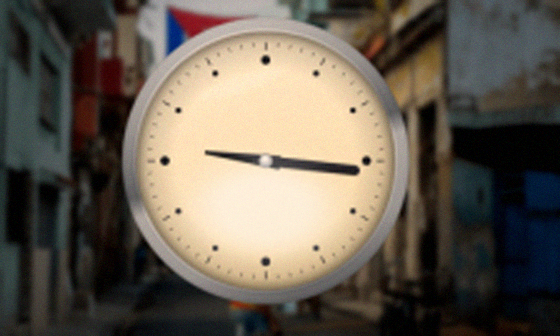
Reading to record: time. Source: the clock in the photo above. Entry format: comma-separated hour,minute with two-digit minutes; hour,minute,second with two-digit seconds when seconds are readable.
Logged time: 9,16
